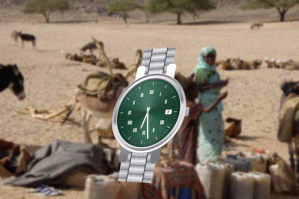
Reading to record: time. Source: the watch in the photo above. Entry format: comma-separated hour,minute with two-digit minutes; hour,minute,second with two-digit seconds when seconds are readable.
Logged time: 6,28
